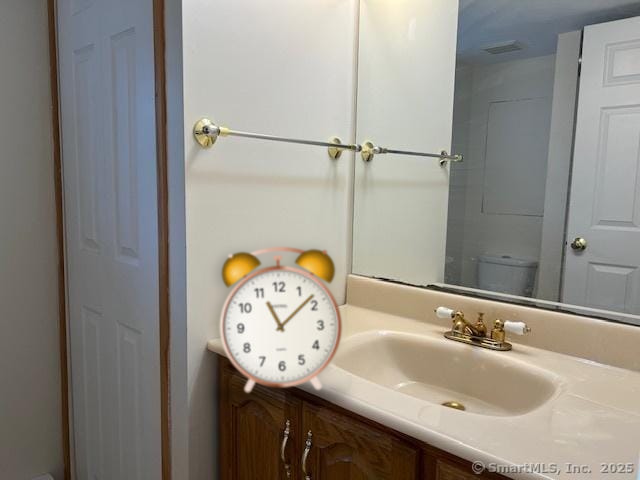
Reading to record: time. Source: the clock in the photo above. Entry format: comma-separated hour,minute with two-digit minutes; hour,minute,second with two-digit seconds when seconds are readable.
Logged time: 11,08
